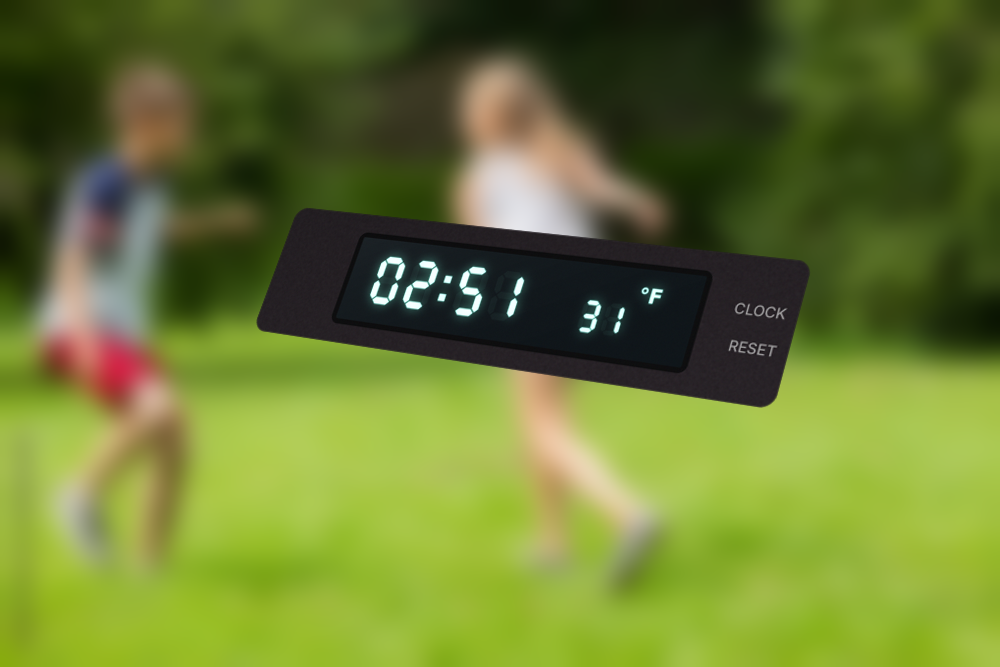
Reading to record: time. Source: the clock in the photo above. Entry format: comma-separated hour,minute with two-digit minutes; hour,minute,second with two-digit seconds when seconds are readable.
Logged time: 2,51
